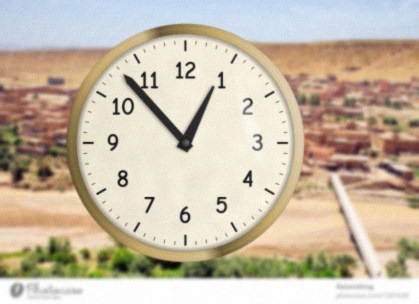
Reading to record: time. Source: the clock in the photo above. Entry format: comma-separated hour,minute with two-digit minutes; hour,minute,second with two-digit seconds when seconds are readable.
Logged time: 12,53
